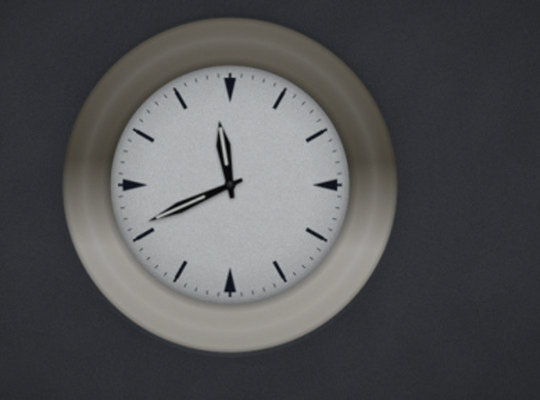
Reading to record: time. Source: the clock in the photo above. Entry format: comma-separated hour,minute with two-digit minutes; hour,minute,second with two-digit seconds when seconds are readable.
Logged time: 11,41
